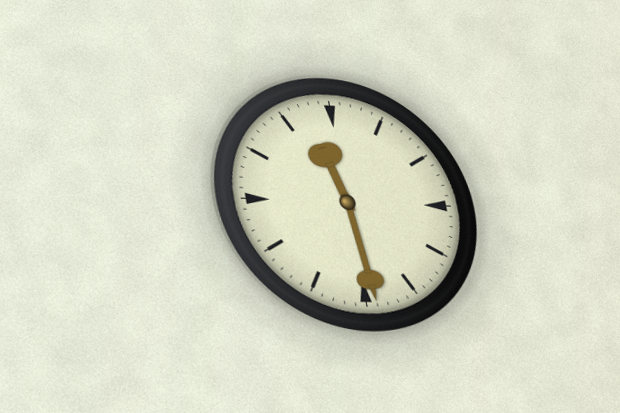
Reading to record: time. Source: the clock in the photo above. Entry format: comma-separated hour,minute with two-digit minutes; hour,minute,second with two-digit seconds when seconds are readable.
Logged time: 11,29
